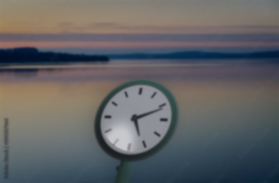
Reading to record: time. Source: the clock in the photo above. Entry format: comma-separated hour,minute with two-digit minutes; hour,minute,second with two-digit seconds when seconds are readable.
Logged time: 5,11
